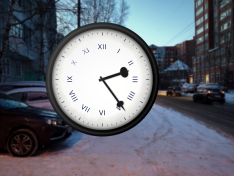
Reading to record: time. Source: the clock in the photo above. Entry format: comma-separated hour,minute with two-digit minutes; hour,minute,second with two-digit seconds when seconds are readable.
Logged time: 2,24
